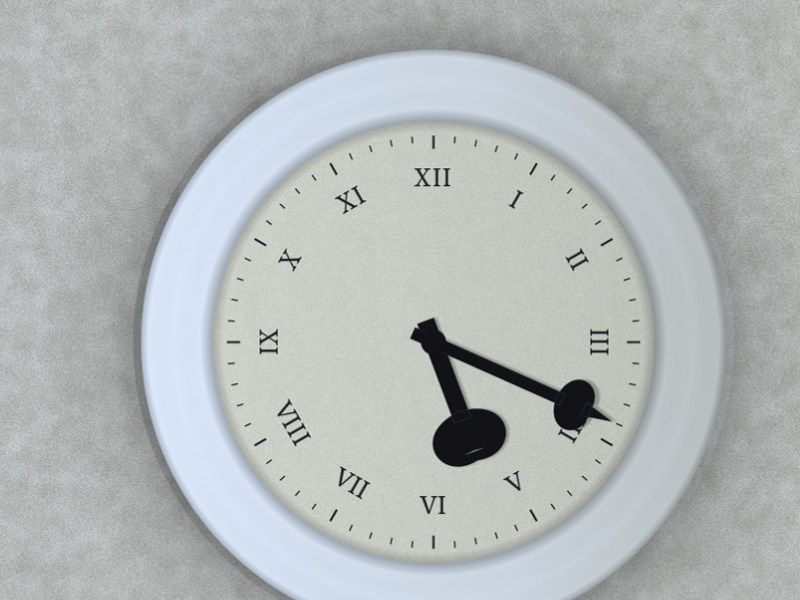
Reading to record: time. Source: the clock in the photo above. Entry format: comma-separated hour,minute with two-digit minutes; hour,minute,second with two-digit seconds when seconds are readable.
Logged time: 5,19
